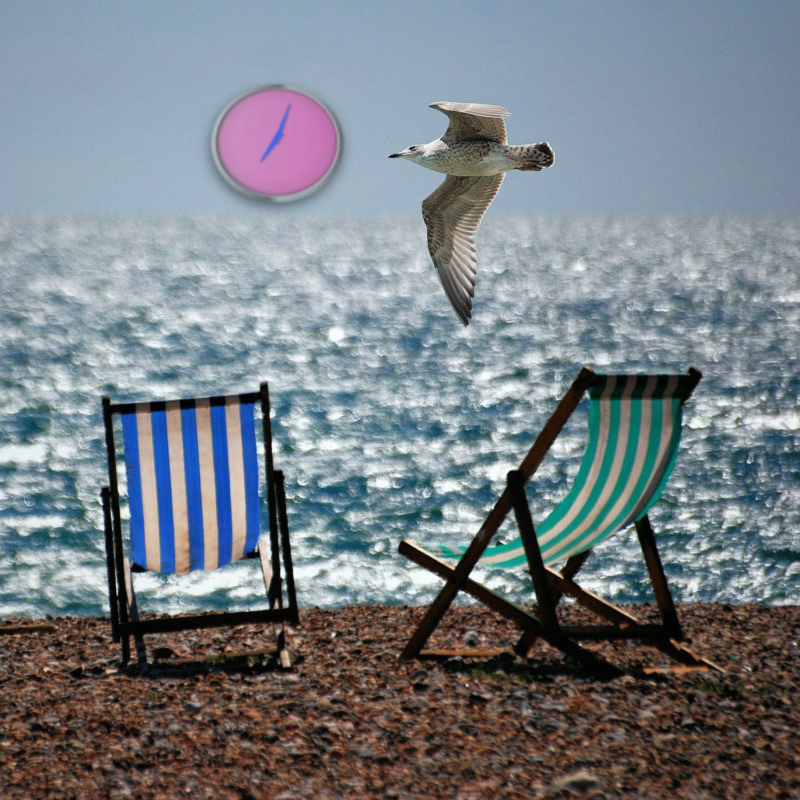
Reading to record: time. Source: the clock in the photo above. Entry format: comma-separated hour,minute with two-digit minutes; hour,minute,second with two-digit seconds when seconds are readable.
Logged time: 7,03
